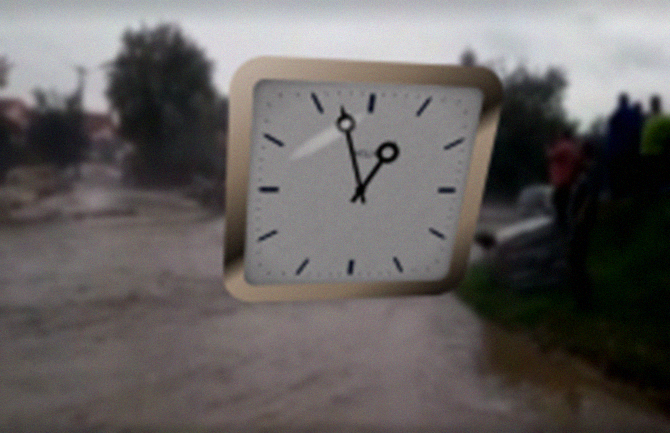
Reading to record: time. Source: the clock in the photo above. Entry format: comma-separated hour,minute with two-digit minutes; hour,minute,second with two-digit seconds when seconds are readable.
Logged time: 12,57
